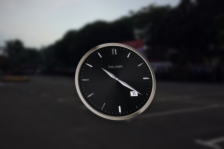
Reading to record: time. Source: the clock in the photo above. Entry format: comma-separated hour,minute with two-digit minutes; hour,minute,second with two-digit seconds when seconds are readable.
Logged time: 10,21
